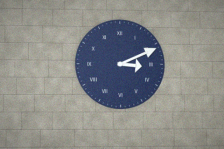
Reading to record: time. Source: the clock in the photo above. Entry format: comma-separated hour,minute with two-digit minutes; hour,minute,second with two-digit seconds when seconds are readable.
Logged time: 3,11
